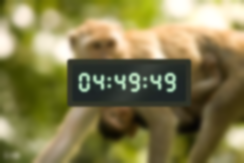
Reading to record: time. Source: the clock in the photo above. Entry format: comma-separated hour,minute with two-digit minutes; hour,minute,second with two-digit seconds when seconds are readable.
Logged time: 4,49,49
